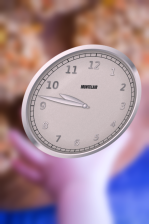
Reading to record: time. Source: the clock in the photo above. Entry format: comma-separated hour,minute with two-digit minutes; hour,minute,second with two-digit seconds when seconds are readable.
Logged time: 9,47
